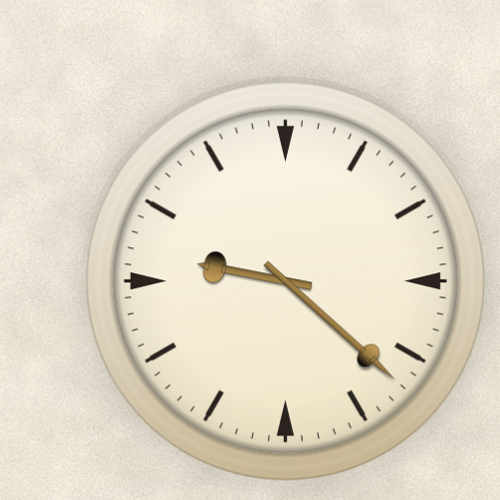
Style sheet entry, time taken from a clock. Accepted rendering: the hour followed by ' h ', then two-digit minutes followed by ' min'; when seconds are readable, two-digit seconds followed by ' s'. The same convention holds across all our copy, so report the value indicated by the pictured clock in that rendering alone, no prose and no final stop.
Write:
9 h 22 min
